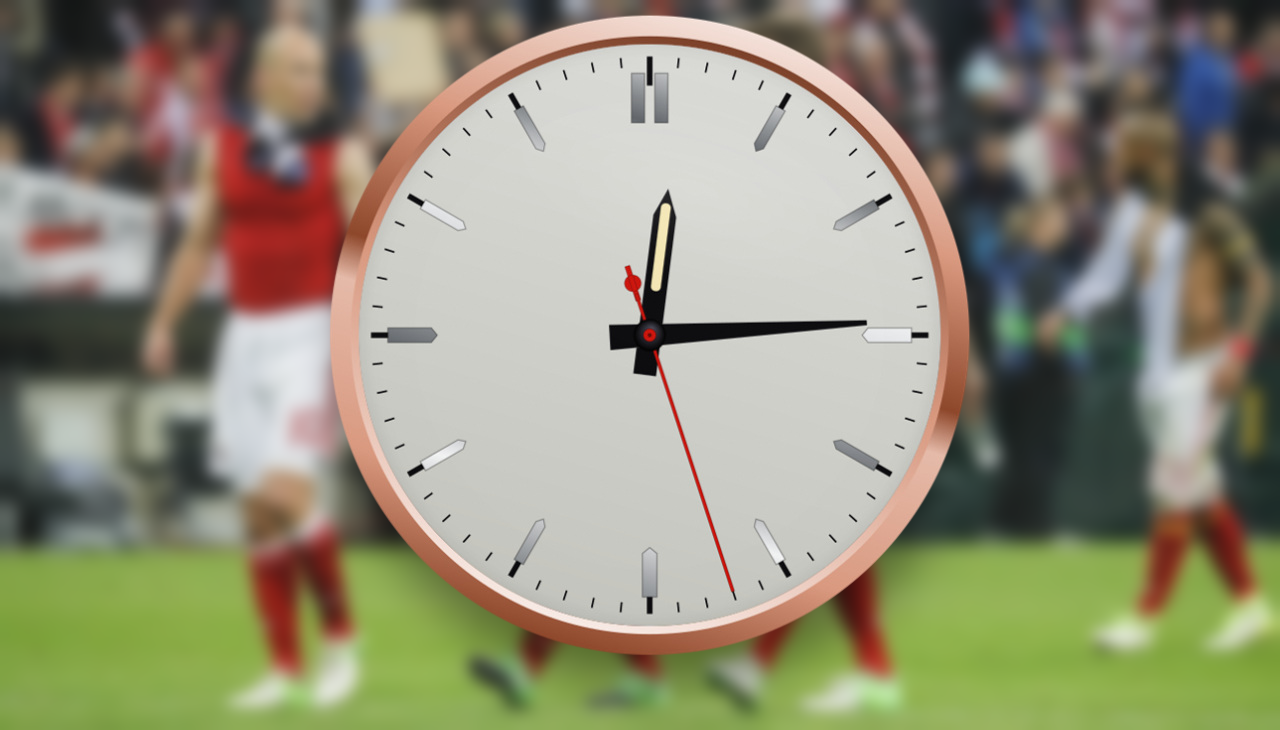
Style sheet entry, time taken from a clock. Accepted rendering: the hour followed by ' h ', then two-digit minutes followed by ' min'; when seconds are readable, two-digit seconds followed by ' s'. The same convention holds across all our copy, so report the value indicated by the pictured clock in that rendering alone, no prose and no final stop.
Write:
12 h 14 min 27 s
